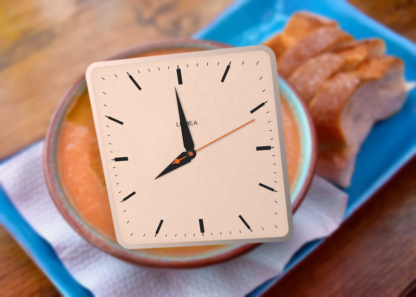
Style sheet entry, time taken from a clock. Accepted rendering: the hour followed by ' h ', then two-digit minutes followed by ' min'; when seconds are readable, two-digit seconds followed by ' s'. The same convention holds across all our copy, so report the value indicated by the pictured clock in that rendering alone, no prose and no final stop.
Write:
7 h 59 min 11 s
